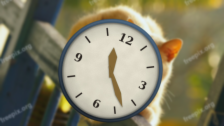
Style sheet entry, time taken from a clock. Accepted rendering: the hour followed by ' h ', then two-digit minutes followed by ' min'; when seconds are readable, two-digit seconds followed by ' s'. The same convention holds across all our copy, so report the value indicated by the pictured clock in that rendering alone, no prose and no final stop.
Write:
11 h 23 min
